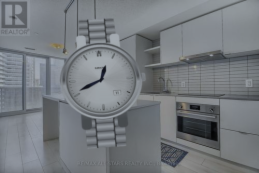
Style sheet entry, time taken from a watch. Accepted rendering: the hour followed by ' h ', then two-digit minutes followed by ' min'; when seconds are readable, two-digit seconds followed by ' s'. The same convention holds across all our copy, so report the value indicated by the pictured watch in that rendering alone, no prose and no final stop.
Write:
12 h 41 min
